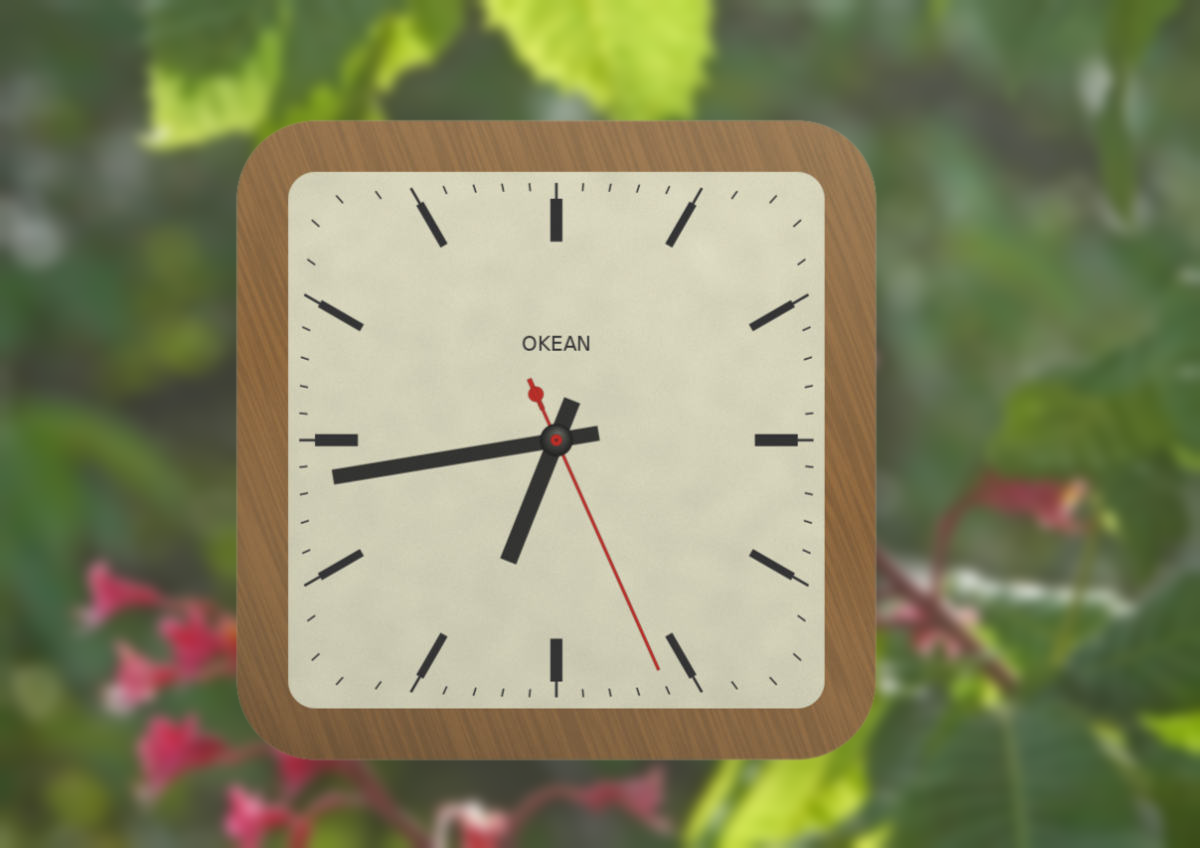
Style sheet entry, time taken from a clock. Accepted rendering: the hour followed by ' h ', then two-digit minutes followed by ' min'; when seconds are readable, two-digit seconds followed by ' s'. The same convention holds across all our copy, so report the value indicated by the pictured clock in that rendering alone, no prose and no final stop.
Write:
6 h 43 min 26 s
